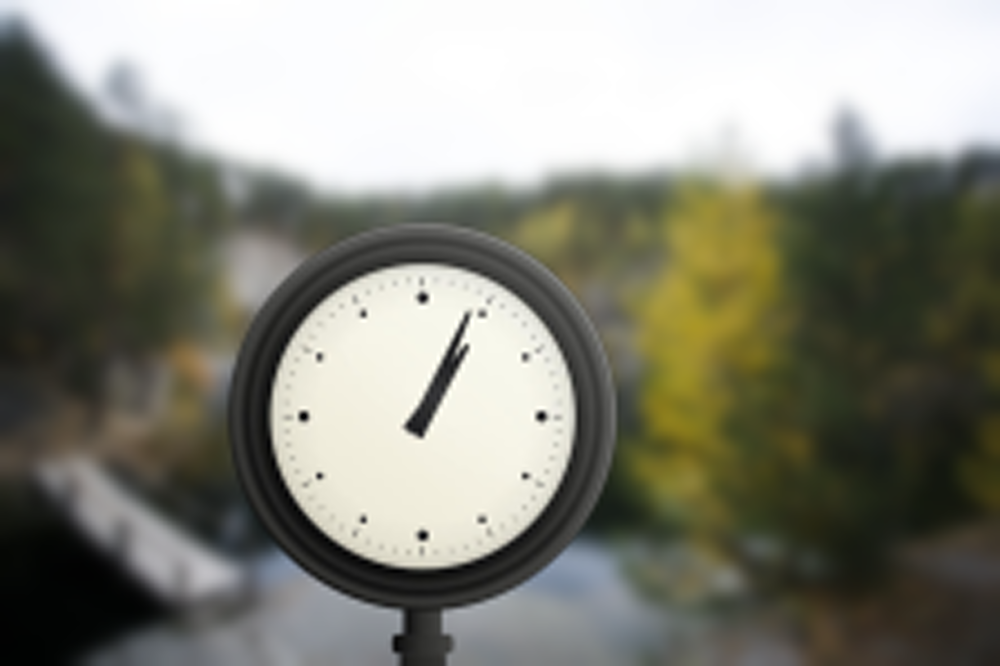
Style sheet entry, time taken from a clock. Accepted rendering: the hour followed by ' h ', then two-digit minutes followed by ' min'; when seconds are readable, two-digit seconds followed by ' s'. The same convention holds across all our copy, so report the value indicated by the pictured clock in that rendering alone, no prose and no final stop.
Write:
1 h 04 min
